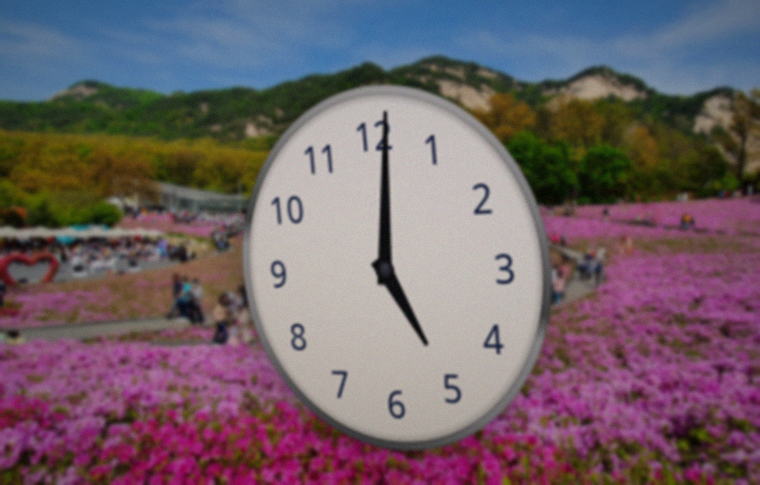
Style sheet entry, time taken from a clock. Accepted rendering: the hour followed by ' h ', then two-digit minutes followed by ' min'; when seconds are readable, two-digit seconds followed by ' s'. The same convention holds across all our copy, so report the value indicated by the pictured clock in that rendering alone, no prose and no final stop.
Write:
5 h 01 min
